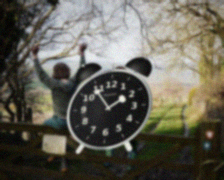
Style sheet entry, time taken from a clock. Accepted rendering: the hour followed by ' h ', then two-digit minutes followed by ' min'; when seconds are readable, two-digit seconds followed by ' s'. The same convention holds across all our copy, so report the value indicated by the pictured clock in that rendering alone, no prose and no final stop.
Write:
1 h 54 min
